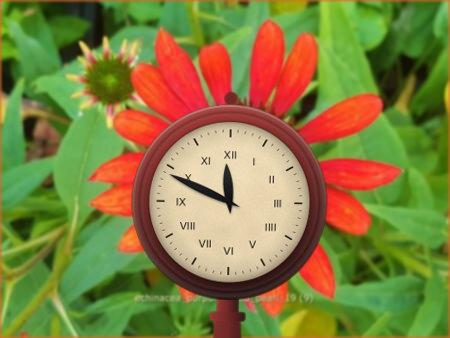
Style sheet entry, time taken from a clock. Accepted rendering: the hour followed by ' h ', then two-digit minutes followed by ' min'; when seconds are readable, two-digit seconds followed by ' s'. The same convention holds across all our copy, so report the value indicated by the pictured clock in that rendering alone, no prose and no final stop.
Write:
11 h 49 min
